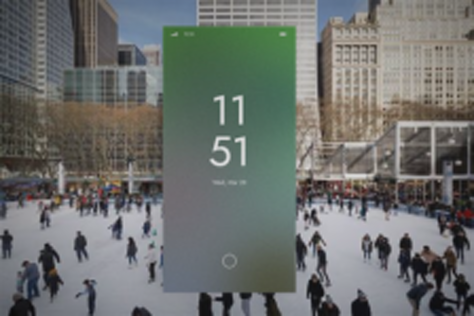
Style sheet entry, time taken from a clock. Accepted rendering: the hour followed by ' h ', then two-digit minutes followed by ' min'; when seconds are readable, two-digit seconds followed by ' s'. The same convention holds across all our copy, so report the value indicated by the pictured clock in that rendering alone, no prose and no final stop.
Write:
11 h 51 min
